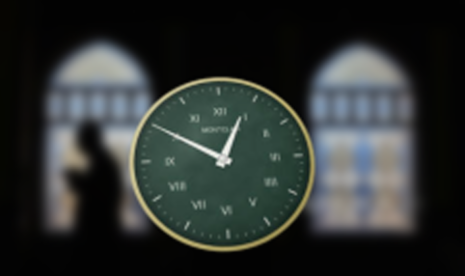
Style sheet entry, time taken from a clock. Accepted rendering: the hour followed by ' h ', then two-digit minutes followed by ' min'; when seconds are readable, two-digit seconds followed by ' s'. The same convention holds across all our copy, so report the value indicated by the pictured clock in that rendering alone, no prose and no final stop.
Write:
12 h 50 min
